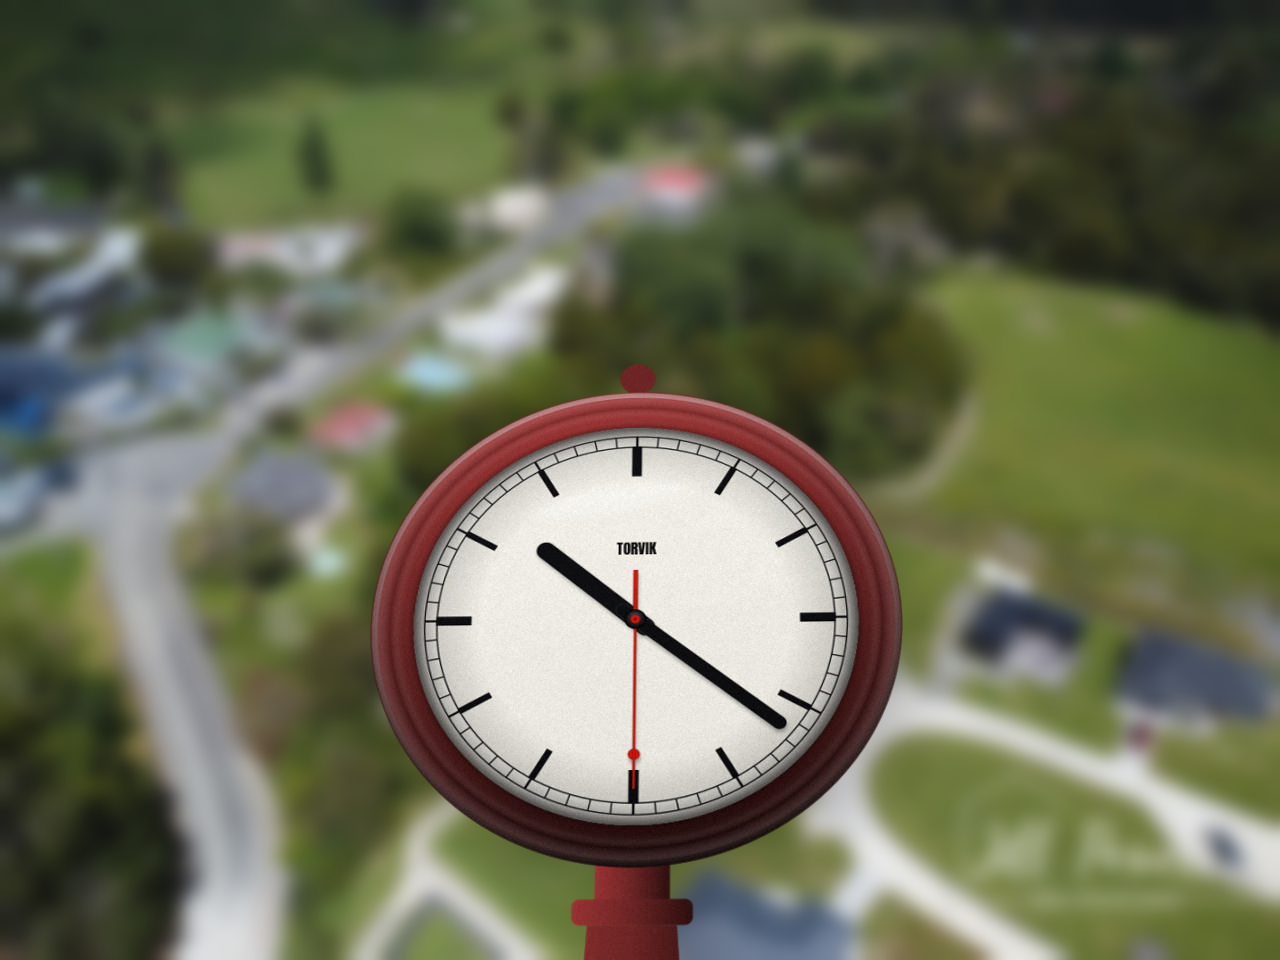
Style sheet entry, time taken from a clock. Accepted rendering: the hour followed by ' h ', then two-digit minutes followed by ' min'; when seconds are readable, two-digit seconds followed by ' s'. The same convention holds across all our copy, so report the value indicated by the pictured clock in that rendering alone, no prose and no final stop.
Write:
10 h 21 min 30 s
